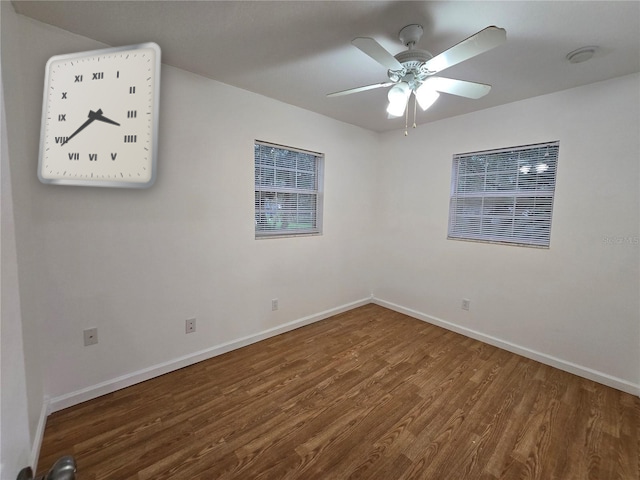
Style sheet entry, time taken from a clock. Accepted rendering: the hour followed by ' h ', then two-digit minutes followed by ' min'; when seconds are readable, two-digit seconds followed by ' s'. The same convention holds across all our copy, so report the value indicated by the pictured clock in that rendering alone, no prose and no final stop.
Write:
3 h 39 min
